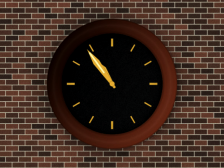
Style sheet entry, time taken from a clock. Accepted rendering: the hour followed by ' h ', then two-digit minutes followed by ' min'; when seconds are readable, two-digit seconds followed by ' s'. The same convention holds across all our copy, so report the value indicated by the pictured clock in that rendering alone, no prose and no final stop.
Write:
10 h 54 min
